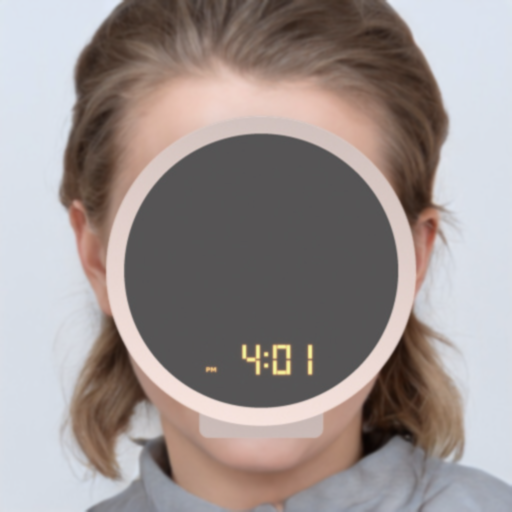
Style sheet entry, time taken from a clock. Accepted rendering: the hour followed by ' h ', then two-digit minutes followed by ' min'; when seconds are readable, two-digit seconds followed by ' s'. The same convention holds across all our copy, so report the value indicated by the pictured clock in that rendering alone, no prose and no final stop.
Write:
4 h 01 min
